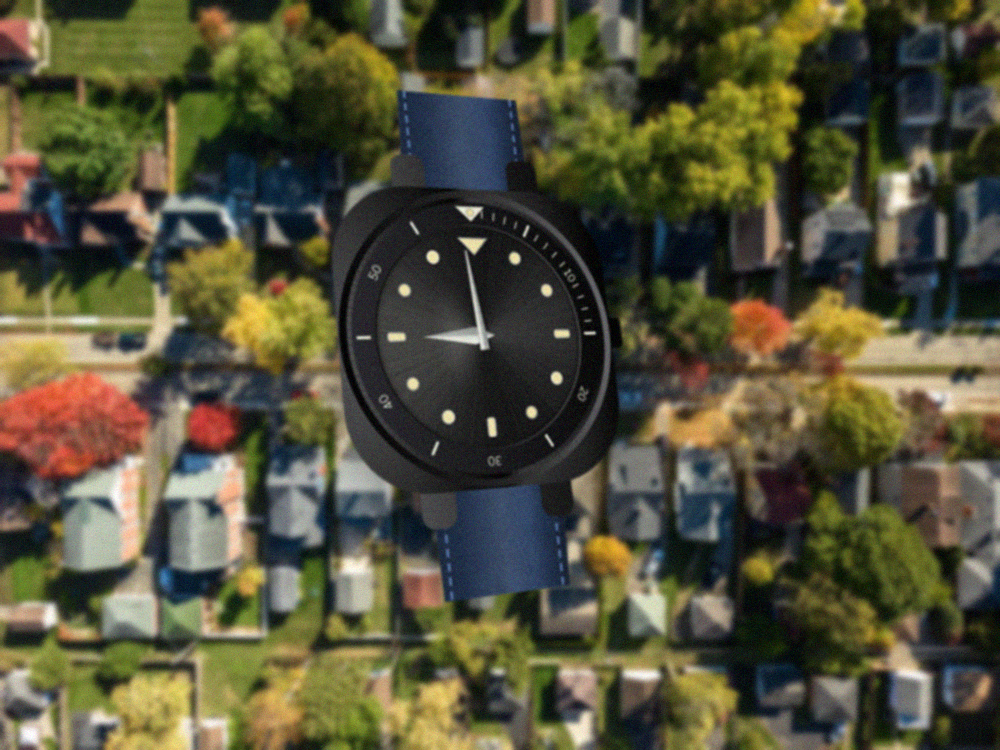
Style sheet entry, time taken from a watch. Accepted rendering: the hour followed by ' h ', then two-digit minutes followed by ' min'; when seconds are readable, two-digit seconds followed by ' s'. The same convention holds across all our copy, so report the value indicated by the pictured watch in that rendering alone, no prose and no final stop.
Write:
8 h 59 min
